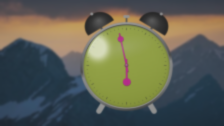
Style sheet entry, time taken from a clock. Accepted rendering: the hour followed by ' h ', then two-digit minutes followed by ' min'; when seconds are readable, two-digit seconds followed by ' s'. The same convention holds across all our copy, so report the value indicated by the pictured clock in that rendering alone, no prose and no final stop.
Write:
5 h 58 min
